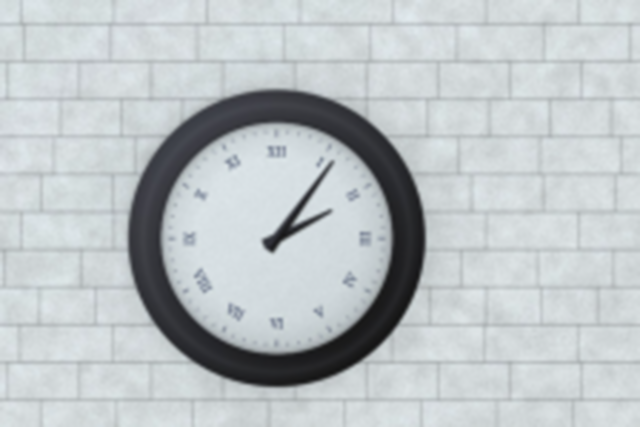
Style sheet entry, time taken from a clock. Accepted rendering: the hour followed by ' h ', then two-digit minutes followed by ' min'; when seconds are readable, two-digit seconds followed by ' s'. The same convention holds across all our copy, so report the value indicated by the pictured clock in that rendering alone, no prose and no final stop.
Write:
2 h 06 min
